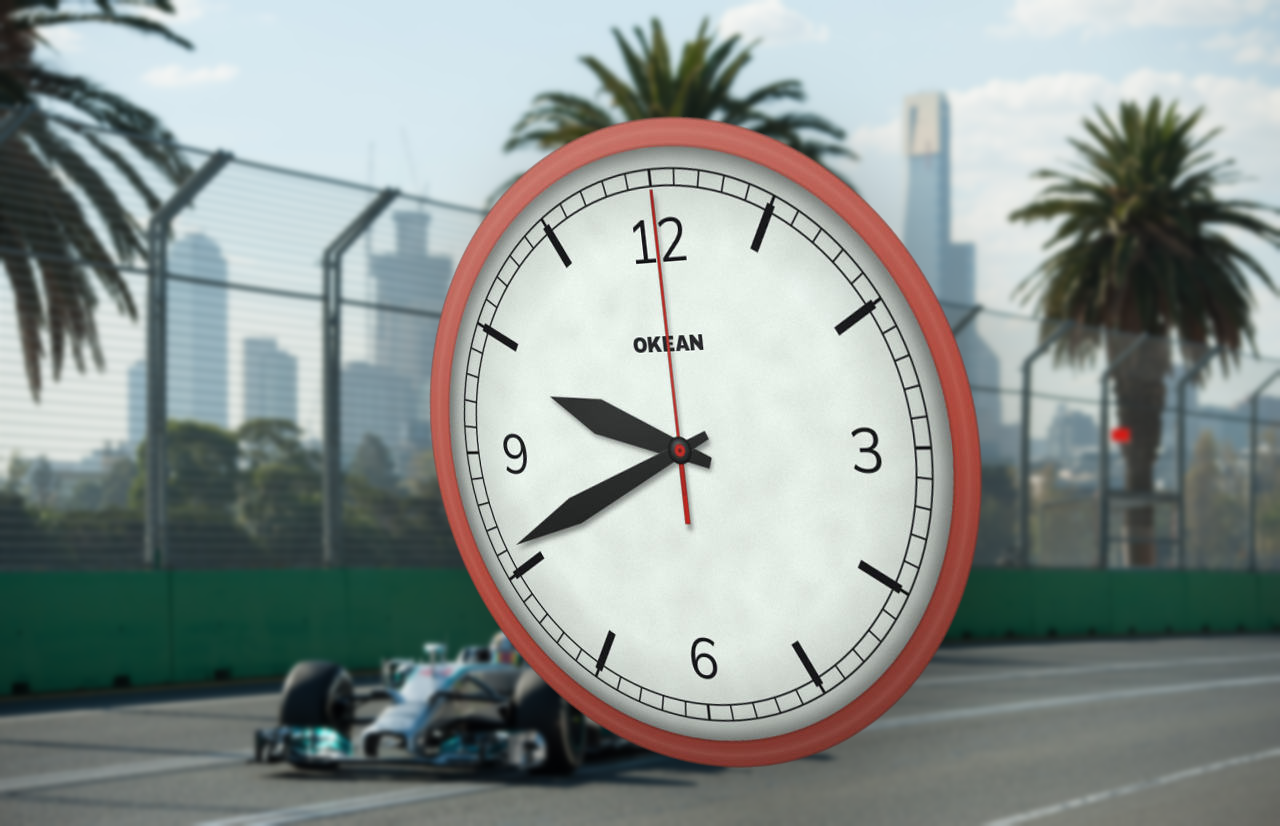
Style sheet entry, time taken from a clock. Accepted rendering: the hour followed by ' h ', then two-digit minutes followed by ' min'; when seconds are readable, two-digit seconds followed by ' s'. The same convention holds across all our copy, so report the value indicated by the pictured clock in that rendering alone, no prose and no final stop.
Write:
9 h 41 min 00 s
